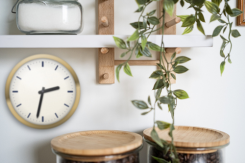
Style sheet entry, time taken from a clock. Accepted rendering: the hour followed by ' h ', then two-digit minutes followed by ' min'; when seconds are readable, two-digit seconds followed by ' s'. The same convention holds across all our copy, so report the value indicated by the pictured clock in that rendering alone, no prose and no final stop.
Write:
2 h 32 min
